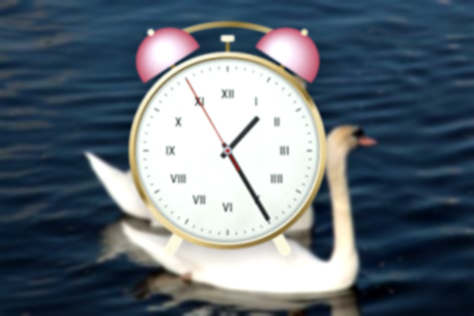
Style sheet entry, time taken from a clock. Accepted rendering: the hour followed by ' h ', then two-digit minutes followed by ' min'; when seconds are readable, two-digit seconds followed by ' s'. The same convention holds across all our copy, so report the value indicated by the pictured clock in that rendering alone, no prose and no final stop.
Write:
1 h 24 min 55 s
